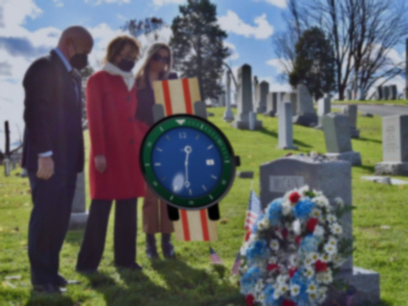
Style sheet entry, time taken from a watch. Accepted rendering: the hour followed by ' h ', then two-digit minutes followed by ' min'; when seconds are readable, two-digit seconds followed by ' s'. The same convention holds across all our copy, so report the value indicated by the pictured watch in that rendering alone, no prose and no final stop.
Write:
12 h 31 min
